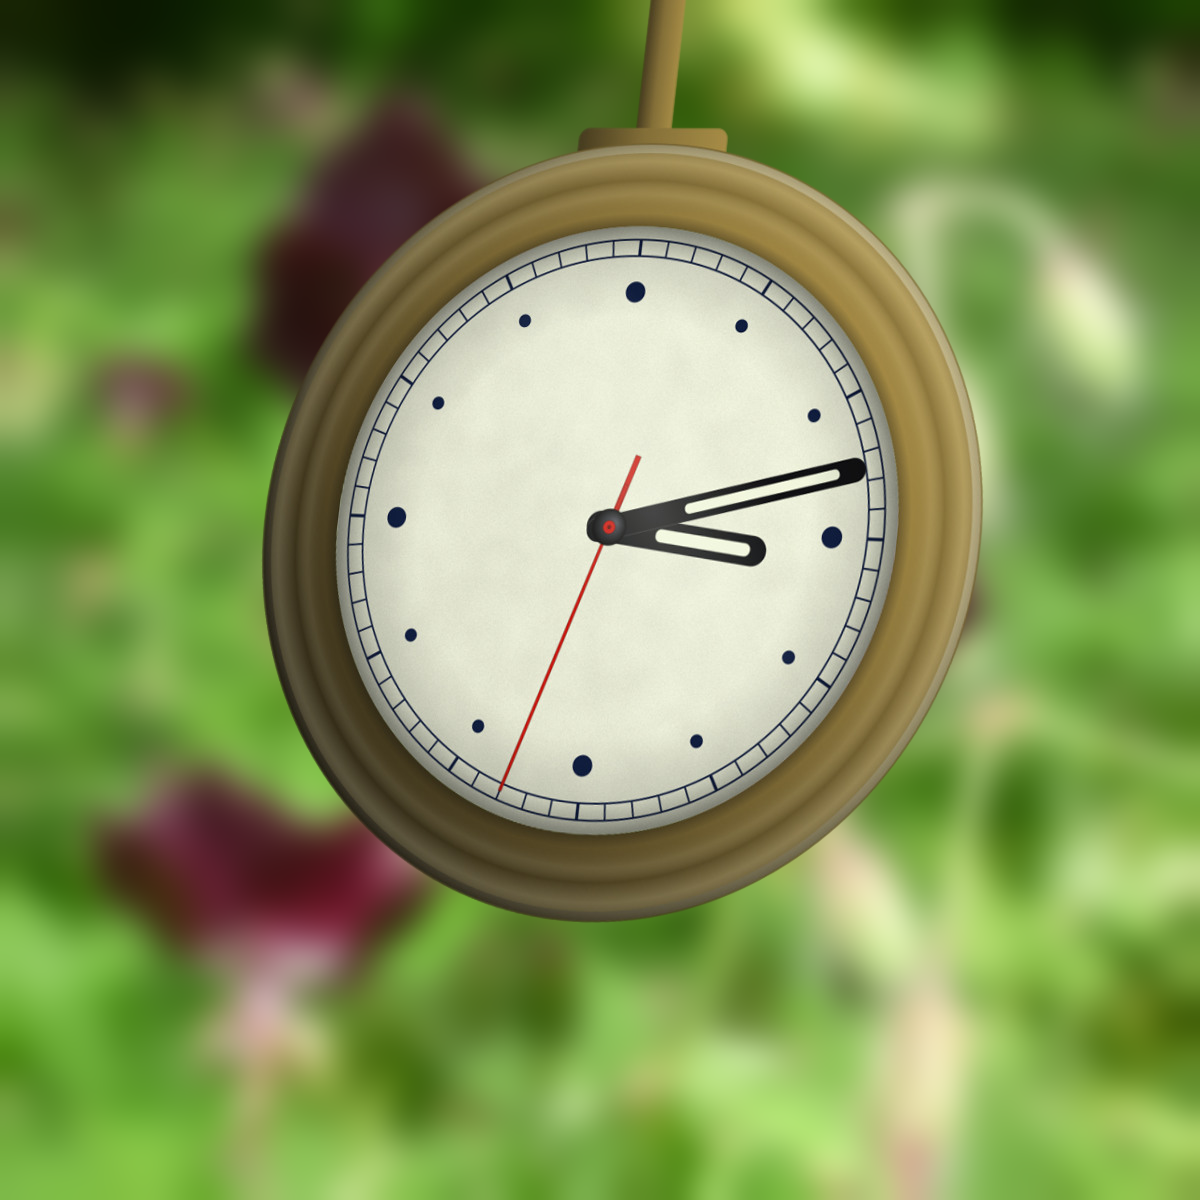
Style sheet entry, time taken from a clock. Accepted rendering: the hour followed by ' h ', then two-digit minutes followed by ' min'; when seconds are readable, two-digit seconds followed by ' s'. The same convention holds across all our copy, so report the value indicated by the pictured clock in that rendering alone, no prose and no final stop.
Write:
3 h 12 min 33 s
